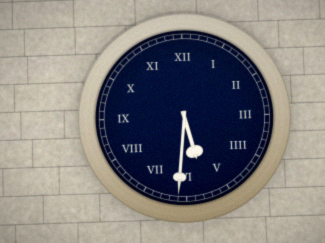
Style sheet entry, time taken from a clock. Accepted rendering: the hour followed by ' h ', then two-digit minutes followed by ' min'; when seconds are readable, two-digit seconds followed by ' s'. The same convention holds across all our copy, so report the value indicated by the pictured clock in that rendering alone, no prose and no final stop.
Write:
5 h 31 min
